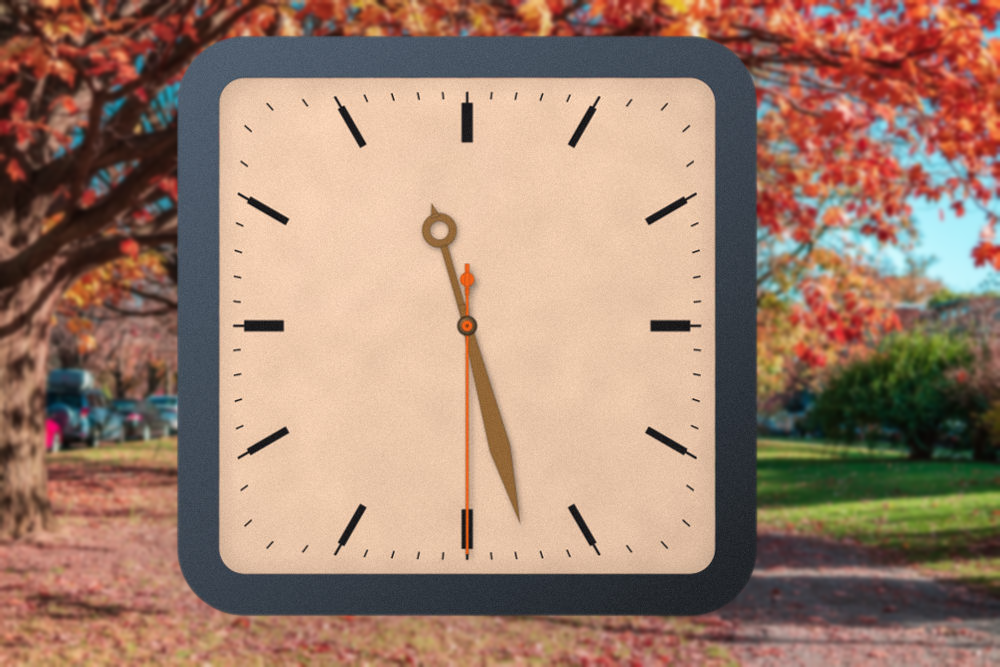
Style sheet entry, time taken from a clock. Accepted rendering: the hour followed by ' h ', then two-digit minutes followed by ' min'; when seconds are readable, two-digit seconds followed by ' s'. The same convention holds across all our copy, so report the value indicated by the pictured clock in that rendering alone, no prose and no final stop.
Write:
11 h 27 min 30 s
